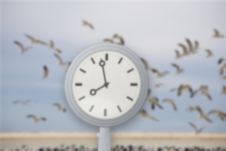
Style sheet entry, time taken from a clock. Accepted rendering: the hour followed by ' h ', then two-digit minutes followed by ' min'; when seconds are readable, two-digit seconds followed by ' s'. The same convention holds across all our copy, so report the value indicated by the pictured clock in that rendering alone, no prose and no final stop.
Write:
7 h 58 min
